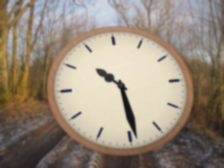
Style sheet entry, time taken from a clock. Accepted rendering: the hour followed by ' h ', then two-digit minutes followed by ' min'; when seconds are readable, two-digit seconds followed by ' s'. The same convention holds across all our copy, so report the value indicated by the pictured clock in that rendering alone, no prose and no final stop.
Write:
10 h 29 min
